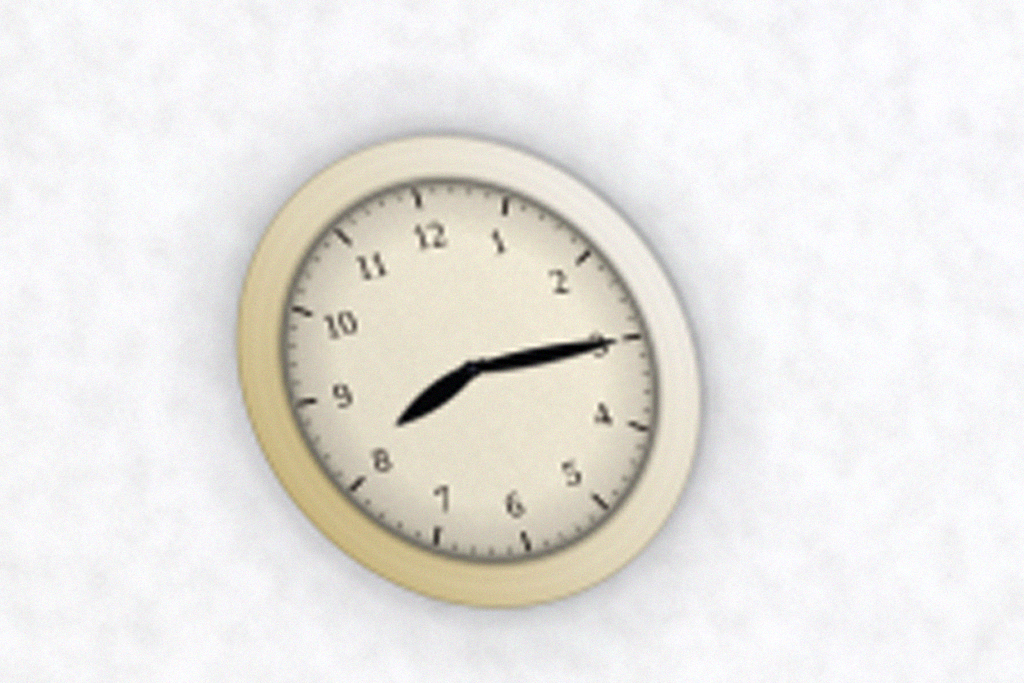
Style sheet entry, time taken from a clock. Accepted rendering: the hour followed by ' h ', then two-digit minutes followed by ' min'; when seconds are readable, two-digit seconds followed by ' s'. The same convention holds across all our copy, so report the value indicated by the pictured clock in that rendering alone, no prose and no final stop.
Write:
8 h 15 min
